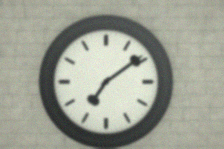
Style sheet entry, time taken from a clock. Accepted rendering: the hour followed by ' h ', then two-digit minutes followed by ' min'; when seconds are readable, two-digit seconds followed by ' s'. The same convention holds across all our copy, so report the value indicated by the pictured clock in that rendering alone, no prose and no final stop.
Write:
7 h 09 min
